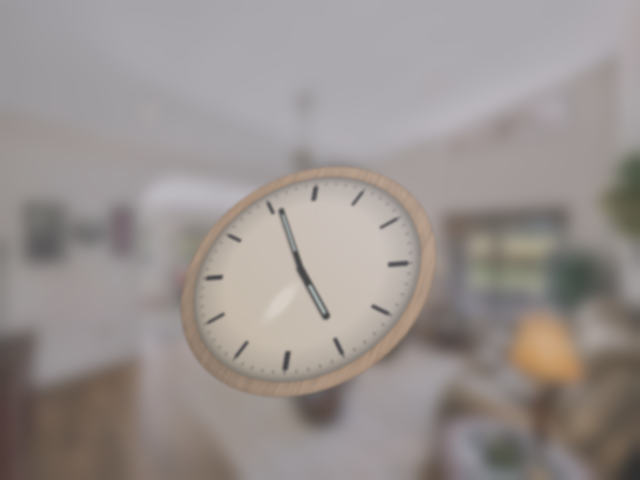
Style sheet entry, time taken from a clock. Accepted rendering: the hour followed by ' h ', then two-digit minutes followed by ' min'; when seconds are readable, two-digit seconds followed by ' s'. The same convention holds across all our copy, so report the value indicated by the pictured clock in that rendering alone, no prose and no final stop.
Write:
4 h 56 min
